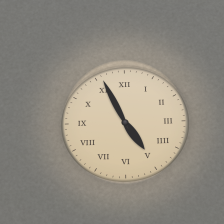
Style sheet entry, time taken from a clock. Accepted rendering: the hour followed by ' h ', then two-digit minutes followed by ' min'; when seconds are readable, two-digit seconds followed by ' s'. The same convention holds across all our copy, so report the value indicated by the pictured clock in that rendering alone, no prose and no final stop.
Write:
4 h 56 min
